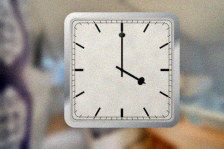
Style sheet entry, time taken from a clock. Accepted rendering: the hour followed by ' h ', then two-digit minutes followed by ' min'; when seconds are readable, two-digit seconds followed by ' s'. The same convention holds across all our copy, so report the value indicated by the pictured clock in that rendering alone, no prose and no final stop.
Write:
4 h 00 min
